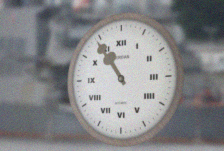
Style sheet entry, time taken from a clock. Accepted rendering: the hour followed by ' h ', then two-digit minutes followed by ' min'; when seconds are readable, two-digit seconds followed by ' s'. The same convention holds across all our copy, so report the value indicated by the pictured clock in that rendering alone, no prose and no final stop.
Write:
10 h 54 min
